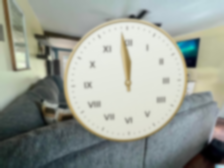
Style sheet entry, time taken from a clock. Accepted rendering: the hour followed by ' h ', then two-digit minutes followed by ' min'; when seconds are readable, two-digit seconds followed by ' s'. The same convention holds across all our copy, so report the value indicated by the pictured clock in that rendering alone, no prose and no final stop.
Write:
11 h 59 min
